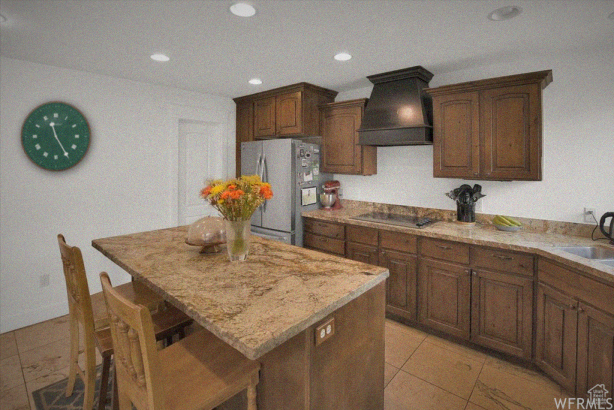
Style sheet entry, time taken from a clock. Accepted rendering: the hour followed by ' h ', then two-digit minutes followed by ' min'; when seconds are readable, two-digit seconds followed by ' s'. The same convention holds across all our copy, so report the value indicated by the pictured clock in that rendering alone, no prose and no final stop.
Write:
11 h 25 min
